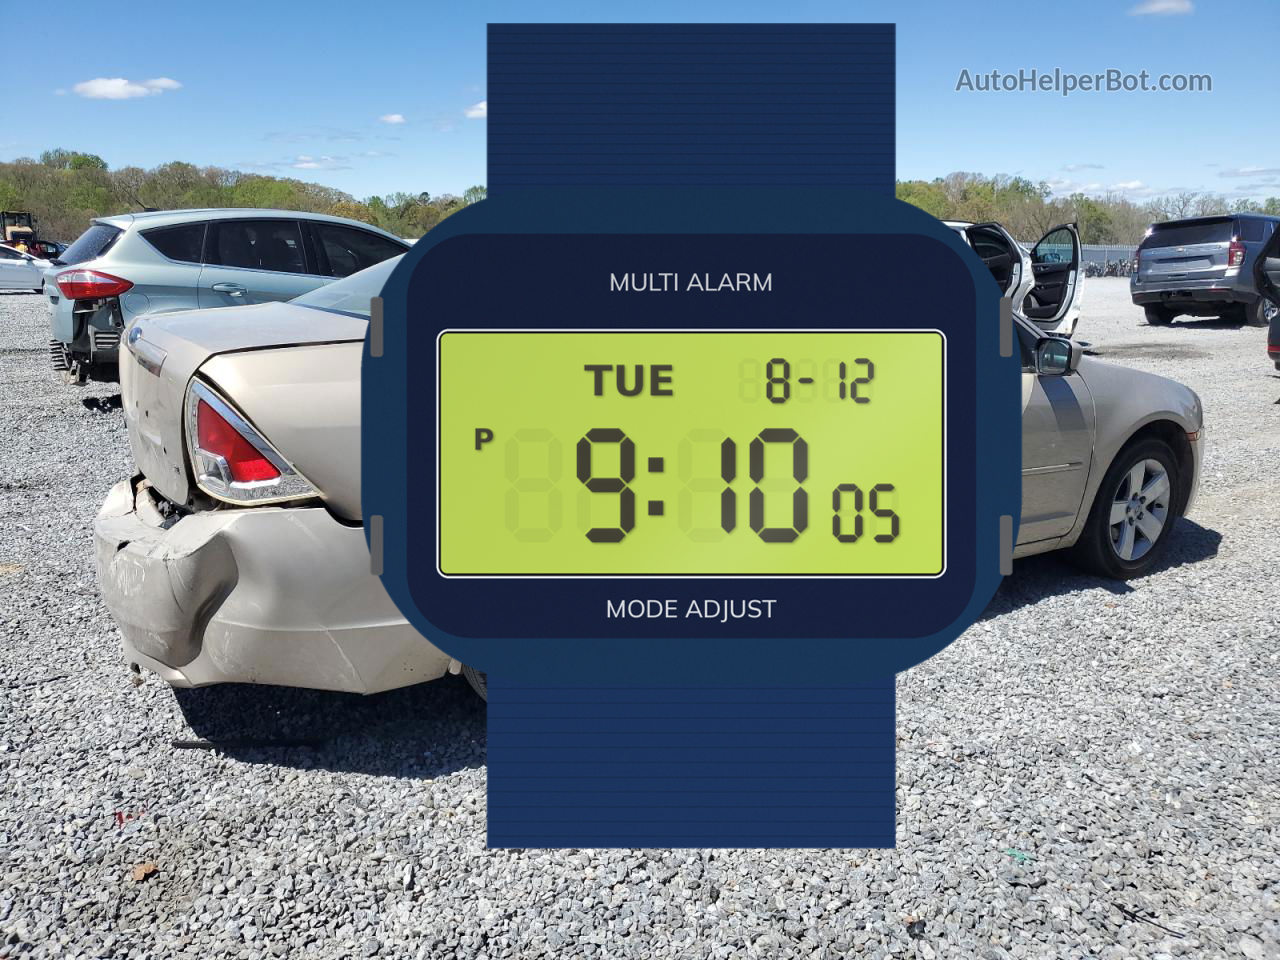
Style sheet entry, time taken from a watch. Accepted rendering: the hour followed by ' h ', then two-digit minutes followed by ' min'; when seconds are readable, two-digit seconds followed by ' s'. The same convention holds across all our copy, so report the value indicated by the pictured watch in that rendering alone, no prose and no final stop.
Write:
9 h 10 min 05 s
